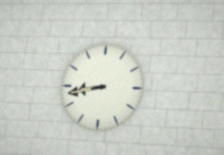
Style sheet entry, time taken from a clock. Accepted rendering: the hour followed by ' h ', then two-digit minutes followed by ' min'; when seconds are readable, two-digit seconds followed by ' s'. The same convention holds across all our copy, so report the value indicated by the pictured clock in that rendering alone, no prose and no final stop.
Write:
8 h 43 min
